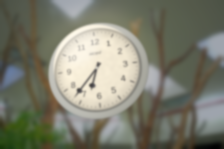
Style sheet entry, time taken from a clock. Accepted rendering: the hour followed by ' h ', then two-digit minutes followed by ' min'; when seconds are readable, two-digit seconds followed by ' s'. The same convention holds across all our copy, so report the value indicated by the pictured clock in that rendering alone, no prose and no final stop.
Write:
6 h 37 min
